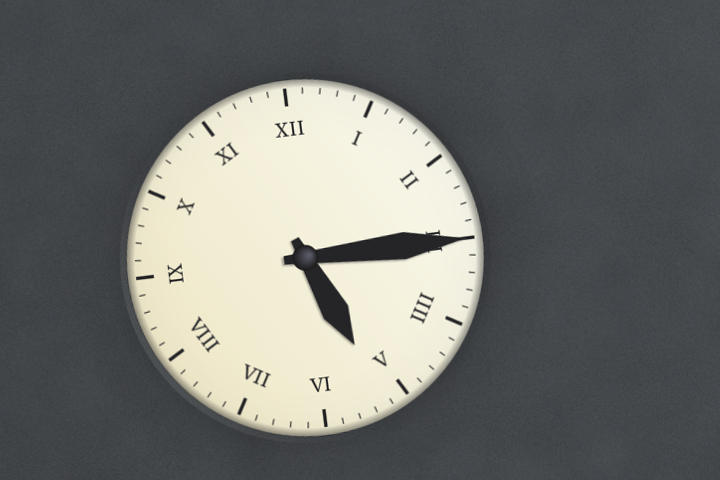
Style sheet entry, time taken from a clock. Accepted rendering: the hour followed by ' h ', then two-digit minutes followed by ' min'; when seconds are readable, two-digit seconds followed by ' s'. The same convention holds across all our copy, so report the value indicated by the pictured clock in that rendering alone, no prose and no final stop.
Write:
5 h 15 min
